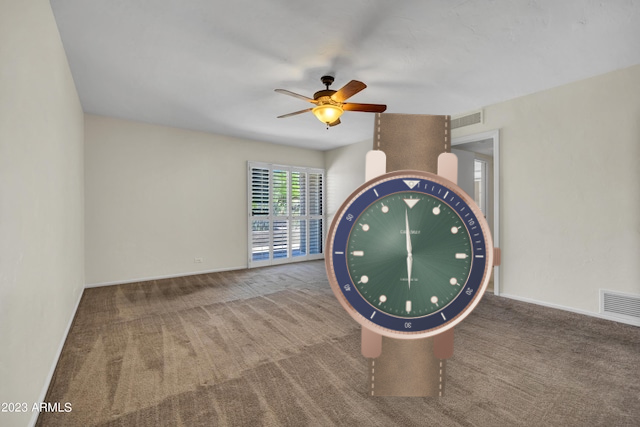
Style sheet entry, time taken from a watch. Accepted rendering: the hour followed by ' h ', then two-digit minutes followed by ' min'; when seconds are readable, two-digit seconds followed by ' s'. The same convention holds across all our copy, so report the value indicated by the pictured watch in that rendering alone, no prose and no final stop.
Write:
5 h 59 min
